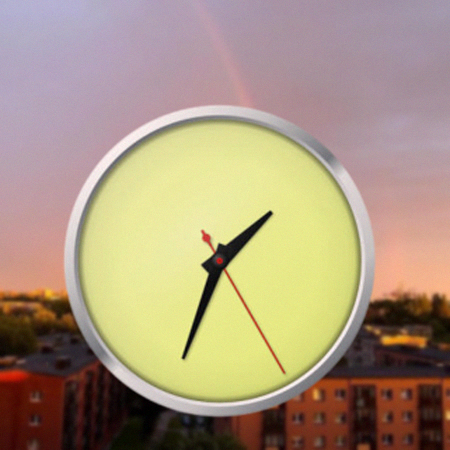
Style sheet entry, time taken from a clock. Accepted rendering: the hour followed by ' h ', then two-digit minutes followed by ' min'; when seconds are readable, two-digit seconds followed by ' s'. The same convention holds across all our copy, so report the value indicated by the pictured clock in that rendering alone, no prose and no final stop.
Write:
1 h 33 min 25 s
